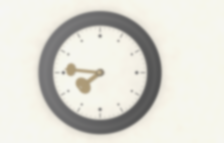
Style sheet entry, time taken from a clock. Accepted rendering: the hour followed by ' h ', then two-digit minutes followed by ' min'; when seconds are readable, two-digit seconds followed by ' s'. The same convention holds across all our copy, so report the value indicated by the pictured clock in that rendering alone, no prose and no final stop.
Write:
7 h 46 min
